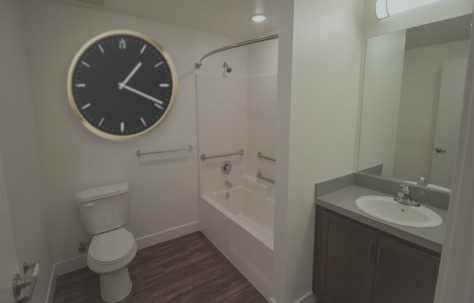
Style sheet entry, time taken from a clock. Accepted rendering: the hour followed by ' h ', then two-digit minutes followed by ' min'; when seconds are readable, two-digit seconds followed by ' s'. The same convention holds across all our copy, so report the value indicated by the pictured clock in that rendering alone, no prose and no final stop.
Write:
1 h 19 min
